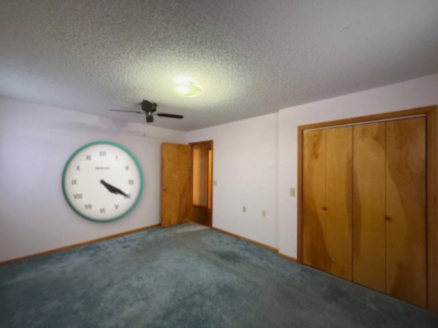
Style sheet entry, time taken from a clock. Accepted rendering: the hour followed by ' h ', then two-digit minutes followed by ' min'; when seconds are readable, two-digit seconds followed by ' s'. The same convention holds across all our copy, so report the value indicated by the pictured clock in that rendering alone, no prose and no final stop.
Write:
4 h 20 min
